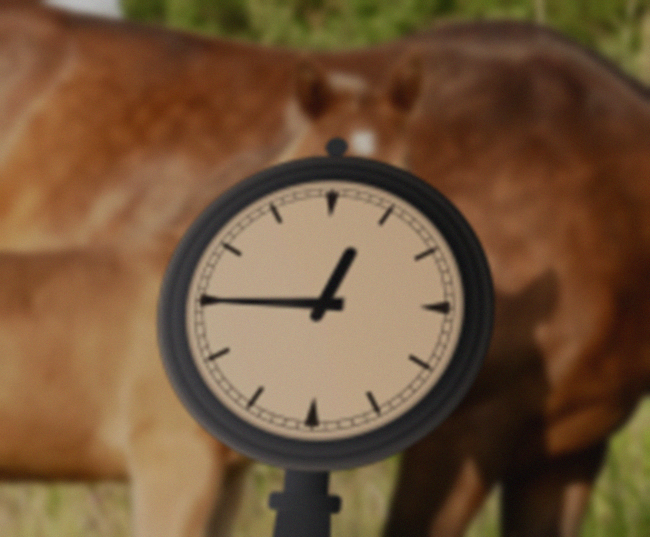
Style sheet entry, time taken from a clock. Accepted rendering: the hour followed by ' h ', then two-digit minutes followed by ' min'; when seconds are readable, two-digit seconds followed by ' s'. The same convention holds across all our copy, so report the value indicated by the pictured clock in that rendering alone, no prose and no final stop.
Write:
12 h 45 min
